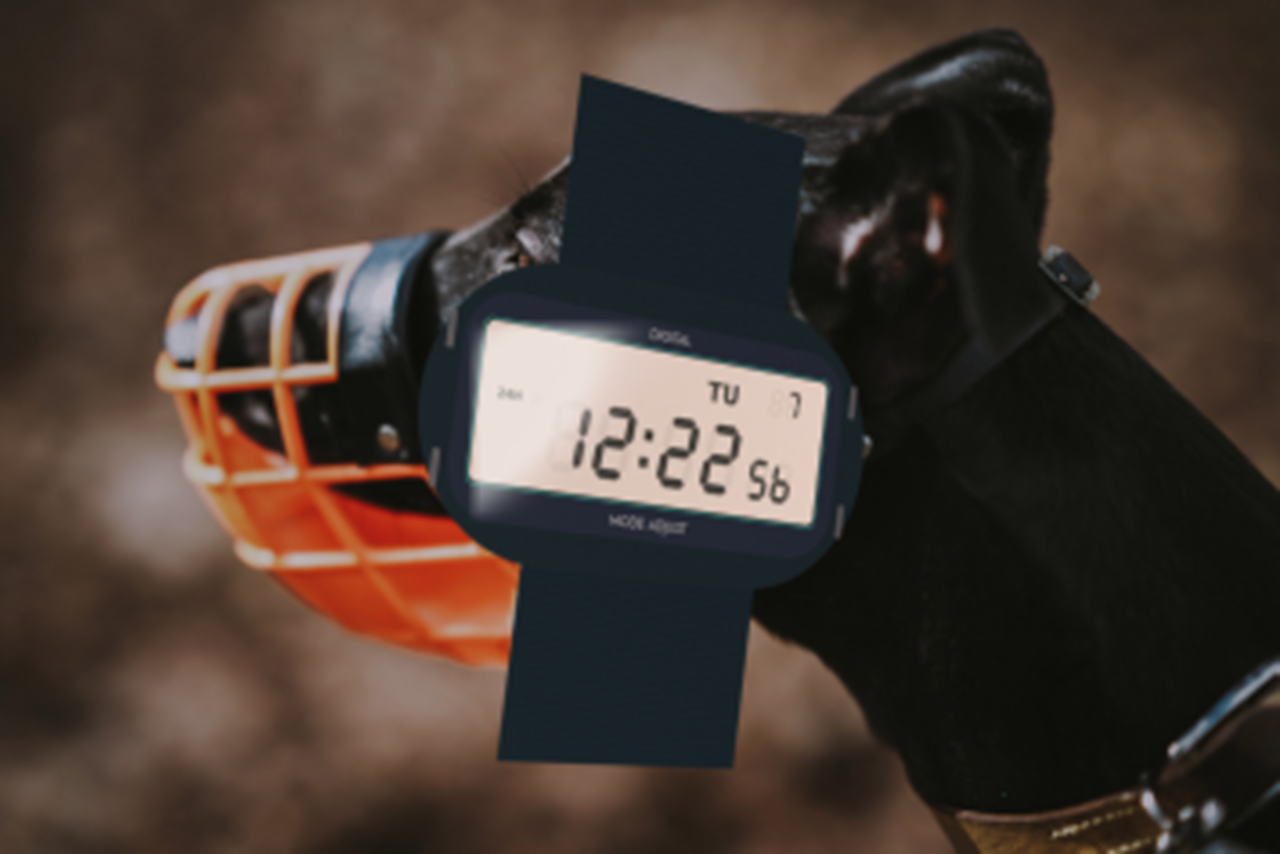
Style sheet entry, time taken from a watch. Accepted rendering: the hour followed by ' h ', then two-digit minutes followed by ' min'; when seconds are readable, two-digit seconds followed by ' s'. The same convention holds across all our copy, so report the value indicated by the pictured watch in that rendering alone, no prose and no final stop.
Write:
12 h 22 min 56 s
